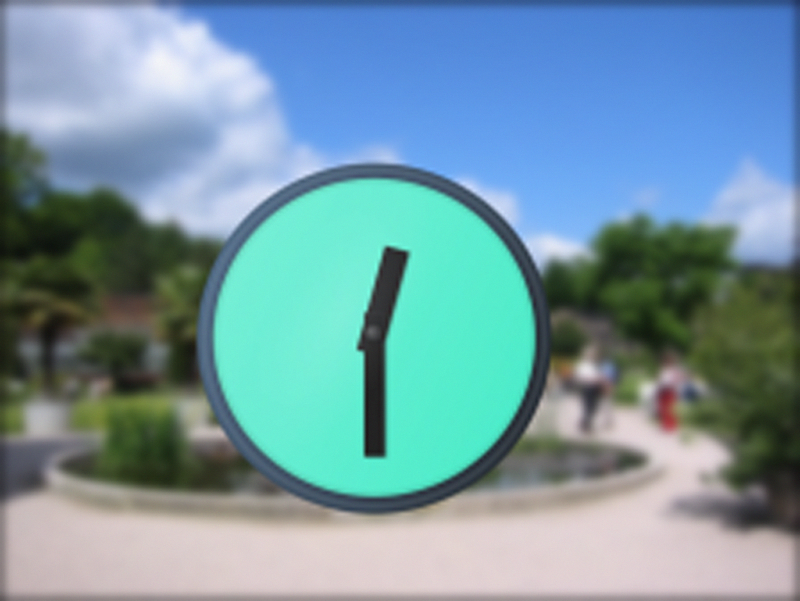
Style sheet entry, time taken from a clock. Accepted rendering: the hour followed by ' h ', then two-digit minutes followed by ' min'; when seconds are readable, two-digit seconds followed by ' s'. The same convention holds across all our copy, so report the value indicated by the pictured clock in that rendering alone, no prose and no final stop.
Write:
12 h 30 min
